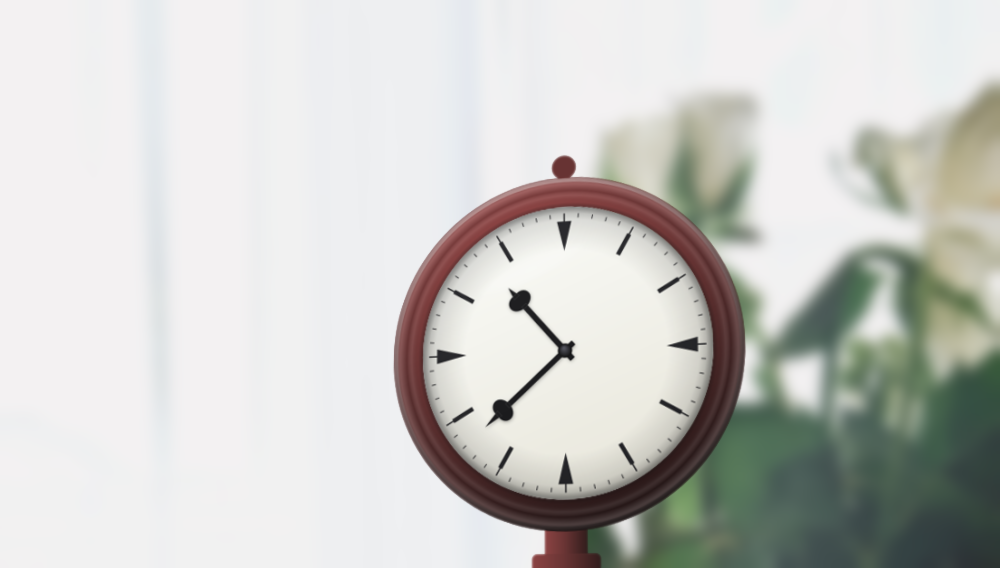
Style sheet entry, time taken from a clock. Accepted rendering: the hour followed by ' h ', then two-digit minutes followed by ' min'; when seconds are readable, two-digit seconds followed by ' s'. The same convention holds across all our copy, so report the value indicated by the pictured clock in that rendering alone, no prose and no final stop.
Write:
10 h 38 min
